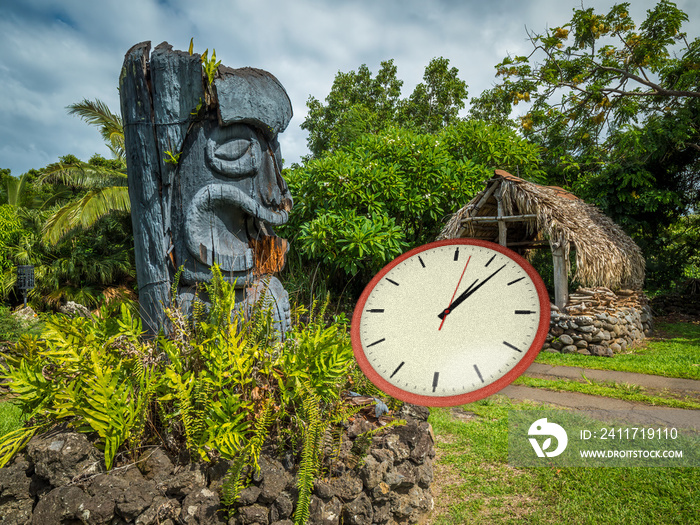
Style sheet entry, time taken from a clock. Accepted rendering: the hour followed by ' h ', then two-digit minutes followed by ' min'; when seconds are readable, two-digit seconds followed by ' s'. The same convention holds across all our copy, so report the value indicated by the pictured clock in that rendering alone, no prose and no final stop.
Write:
1 h 07 min 02 s
